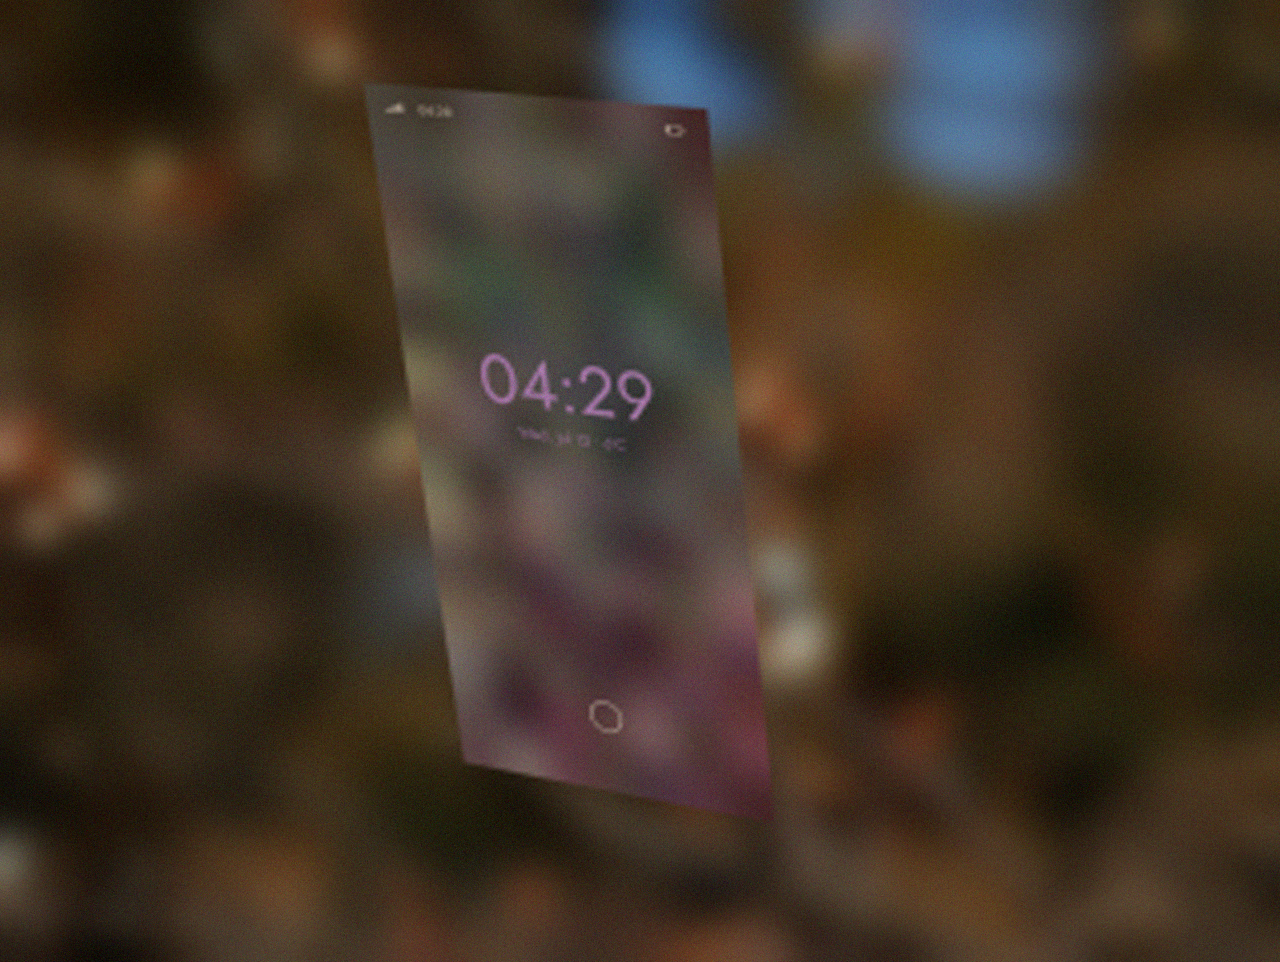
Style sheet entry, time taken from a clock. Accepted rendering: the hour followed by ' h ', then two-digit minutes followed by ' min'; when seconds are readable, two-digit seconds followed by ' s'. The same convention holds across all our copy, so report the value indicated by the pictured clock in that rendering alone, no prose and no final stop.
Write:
4 h 29 min
